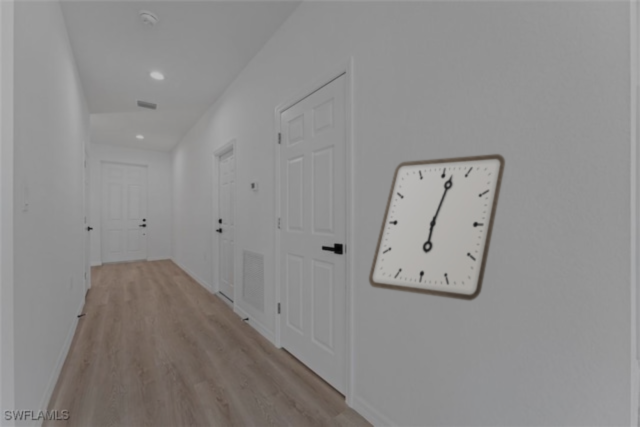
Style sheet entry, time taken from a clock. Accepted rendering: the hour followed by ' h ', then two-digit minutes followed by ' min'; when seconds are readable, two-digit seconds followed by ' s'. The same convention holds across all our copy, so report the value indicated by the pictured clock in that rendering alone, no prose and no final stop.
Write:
6 h 02 min
